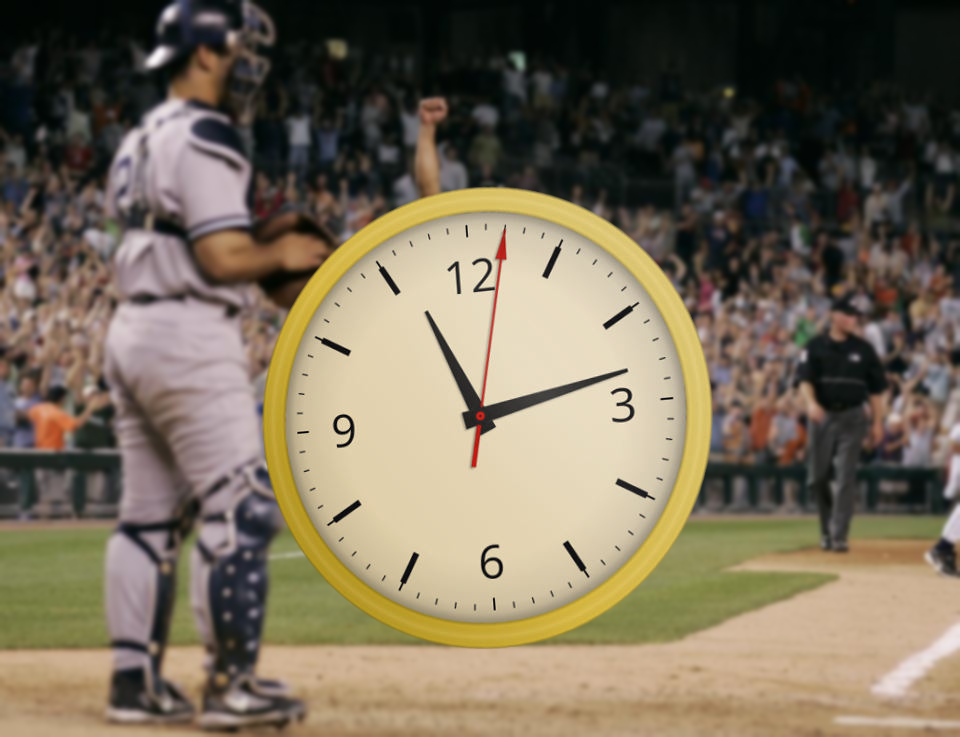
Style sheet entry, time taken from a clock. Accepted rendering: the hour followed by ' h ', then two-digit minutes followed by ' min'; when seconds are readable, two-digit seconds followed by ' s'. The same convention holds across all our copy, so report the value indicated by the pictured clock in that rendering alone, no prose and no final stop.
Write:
11 h 13 min 02 s
